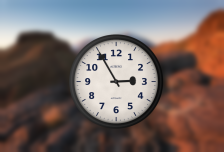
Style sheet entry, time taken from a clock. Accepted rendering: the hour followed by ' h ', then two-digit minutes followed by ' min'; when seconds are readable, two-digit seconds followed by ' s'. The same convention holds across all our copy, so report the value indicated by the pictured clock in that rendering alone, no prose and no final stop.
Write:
2 h 55 min
